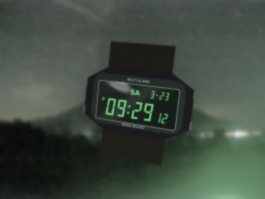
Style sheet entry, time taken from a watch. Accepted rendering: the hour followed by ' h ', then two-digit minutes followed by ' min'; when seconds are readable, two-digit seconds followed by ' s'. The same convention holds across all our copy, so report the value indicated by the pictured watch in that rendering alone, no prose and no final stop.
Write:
9 h 29 min
